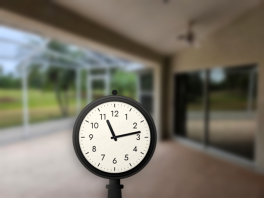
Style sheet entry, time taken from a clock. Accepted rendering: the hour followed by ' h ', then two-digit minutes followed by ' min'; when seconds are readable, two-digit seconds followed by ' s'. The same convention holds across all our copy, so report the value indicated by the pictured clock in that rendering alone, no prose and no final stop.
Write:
11 h 13 min
